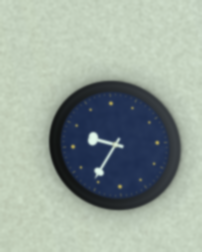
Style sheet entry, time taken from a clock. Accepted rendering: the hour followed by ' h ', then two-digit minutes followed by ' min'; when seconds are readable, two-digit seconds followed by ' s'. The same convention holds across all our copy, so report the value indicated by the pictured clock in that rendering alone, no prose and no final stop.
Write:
9 h 36 min
